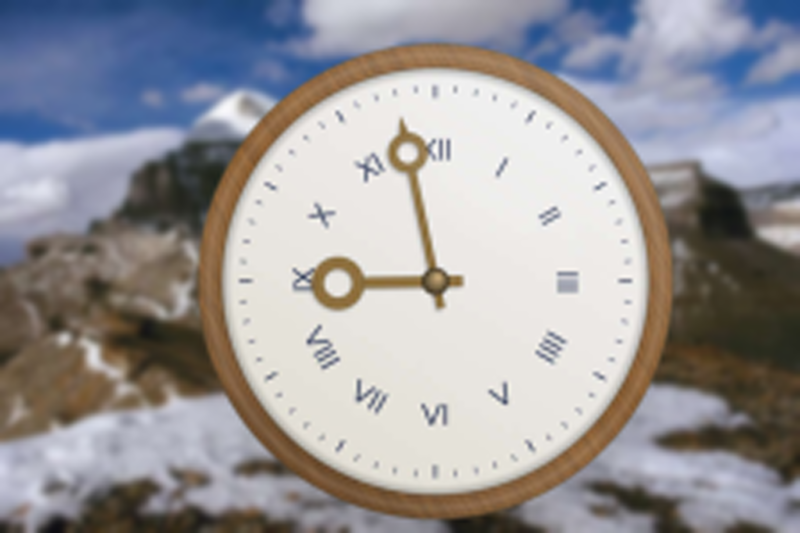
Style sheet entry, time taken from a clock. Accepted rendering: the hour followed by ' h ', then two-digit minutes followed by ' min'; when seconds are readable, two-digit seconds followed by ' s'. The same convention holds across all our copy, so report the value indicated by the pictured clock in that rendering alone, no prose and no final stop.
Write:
8 h 58 min
